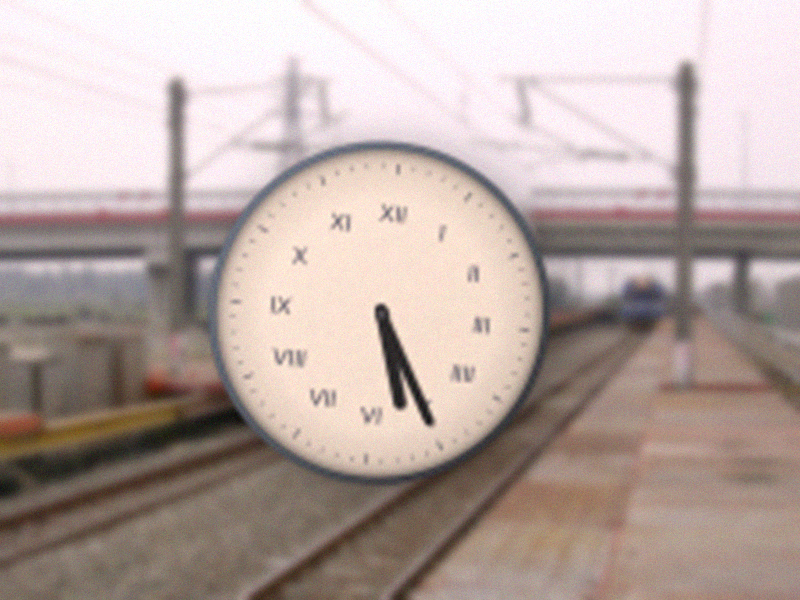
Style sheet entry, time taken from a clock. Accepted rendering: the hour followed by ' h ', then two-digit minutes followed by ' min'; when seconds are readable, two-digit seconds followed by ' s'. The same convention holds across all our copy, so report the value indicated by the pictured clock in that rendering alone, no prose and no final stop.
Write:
5 h 25 min
